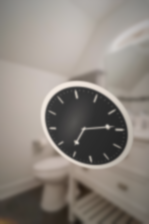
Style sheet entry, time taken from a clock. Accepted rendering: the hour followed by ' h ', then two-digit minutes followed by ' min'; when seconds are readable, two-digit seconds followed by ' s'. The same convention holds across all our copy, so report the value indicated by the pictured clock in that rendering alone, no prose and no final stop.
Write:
7 h 14 min
